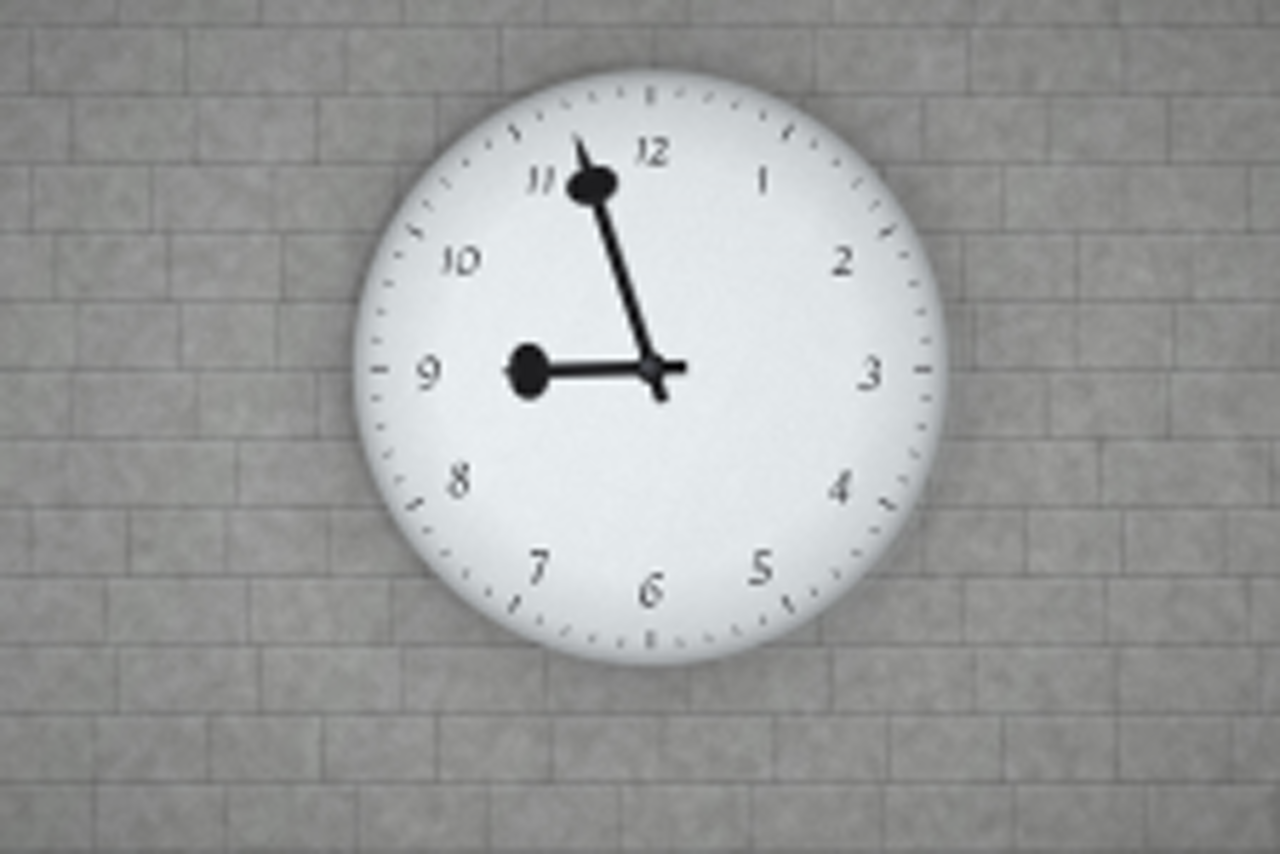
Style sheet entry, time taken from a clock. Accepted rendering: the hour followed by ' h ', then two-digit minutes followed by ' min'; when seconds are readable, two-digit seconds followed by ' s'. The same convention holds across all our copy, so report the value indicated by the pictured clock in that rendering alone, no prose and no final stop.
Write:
8 h 57 min
